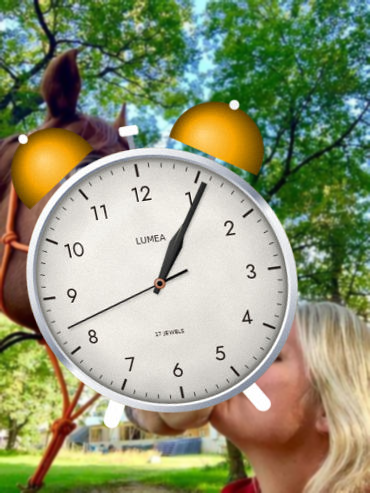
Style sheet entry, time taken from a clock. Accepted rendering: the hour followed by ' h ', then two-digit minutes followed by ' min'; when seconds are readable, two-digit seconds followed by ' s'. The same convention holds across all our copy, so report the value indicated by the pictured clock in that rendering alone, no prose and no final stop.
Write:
1 h 05 min 42 s
